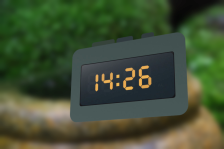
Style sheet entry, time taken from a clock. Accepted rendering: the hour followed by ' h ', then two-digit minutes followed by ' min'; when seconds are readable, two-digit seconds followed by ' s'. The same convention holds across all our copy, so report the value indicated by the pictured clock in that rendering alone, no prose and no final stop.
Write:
14 h 26 min
